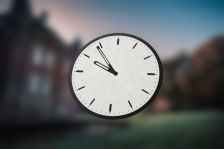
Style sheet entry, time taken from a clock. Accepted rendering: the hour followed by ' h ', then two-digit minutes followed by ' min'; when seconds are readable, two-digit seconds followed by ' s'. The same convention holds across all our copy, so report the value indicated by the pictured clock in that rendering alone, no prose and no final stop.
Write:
9 h 54 min
